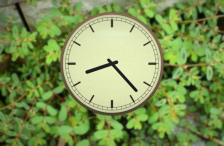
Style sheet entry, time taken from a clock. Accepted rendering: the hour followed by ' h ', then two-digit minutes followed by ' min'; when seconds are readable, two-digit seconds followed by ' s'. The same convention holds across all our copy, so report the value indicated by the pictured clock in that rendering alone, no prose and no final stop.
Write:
8 h 23 min
